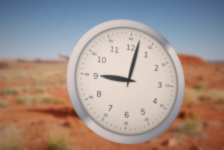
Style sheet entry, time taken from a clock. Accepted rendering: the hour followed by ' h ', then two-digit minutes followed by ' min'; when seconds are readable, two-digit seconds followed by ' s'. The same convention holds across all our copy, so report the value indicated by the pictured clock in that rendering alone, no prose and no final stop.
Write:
9 h 02 min
